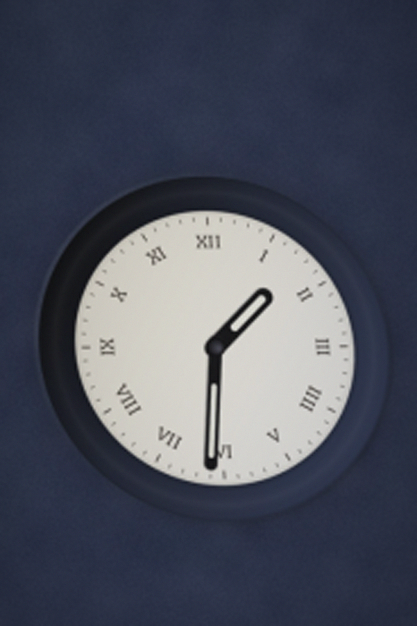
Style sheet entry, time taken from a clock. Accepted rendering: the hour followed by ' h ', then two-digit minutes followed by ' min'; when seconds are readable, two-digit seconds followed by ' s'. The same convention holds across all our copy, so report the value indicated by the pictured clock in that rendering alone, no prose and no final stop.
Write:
1 h 31 min
